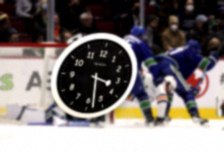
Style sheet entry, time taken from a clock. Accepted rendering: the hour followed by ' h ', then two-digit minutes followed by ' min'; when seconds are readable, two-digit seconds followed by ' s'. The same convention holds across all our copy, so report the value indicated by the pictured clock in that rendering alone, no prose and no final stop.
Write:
3 h 28 min
